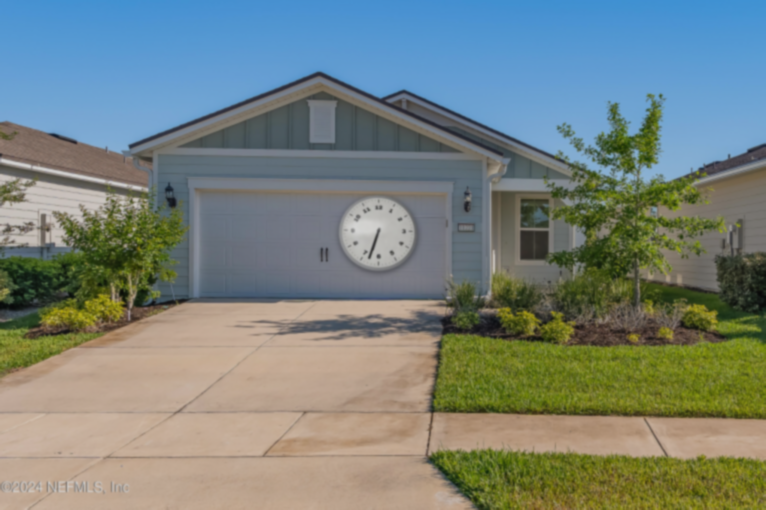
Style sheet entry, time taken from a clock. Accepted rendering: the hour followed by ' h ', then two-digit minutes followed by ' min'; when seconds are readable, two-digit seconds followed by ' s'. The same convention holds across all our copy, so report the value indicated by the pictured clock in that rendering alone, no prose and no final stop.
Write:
6 h 33 min
